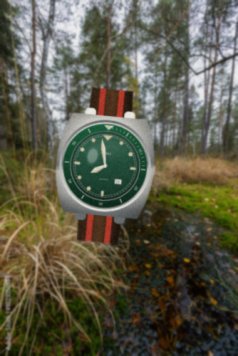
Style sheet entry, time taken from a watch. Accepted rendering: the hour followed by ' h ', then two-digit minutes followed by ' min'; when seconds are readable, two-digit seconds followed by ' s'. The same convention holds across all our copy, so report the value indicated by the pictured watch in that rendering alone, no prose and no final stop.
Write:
7 h 58 min
